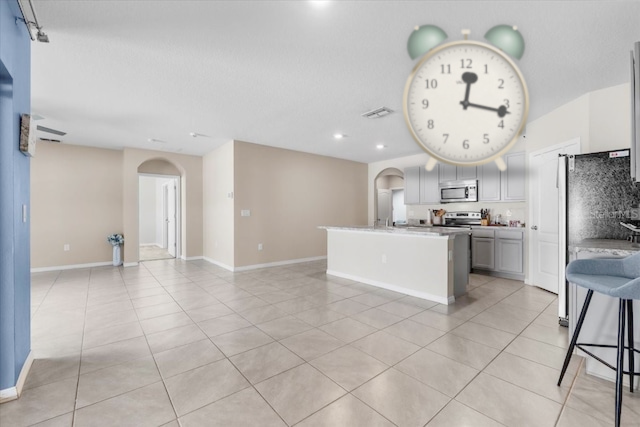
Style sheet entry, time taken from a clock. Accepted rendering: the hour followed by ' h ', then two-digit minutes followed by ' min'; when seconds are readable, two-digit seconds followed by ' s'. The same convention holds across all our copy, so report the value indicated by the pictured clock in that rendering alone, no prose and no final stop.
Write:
12 h 17 min
